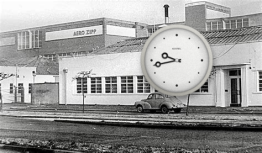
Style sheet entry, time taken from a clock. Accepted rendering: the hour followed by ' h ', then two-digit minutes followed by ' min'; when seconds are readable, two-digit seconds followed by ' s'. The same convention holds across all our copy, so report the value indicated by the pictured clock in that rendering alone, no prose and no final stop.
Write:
9 h 43 min
